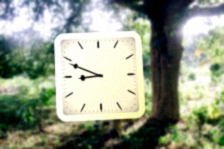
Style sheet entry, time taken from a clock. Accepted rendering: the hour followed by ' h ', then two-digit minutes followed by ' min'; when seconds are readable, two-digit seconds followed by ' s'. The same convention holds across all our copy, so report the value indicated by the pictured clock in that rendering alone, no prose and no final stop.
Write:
8 h 49 min
